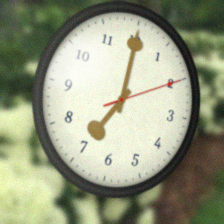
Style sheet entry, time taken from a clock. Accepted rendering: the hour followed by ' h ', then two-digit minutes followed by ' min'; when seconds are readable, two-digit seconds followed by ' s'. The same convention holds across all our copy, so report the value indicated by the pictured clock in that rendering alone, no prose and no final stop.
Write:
7 h 00 min 10 s
